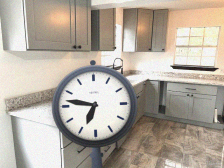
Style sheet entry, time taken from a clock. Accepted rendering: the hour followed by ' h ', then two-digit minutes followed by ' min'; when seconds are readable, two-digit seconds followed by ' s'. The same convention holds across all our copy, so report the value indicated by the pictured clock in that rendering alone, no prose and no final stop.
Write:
6 h 47 min
